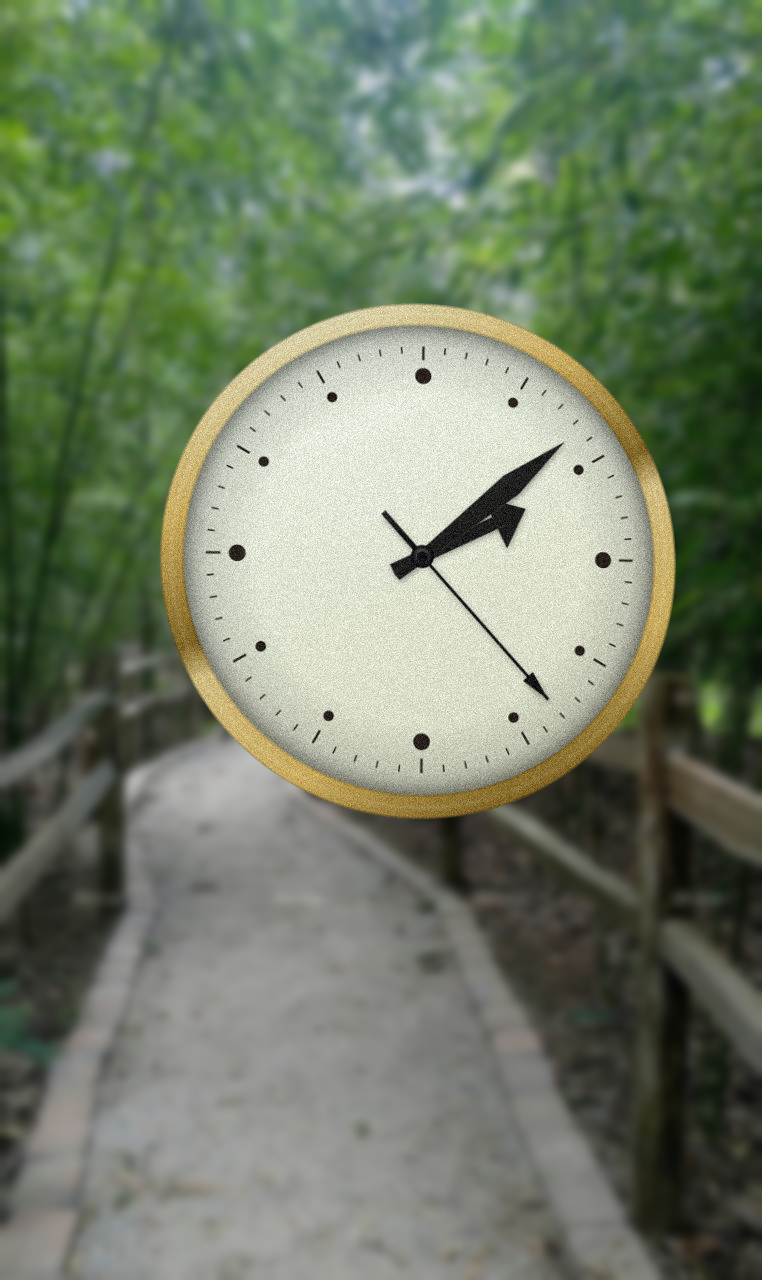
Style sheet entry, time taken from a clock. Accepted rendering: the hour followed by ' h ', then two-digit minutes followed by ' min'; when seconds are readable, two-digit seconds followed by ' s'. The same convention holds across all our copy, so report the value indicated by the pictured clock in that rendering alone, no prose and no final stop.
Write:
2 h 08 min 23 s
